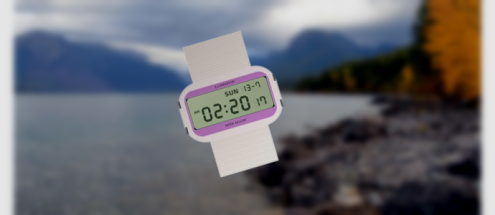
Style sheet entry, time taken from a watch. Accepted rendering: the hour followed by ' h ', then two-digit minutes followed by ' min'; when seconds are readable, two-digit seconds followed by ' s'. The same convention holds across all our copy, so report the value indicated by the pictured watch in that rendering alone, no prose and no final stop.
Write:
2 h 20 min 17 s
